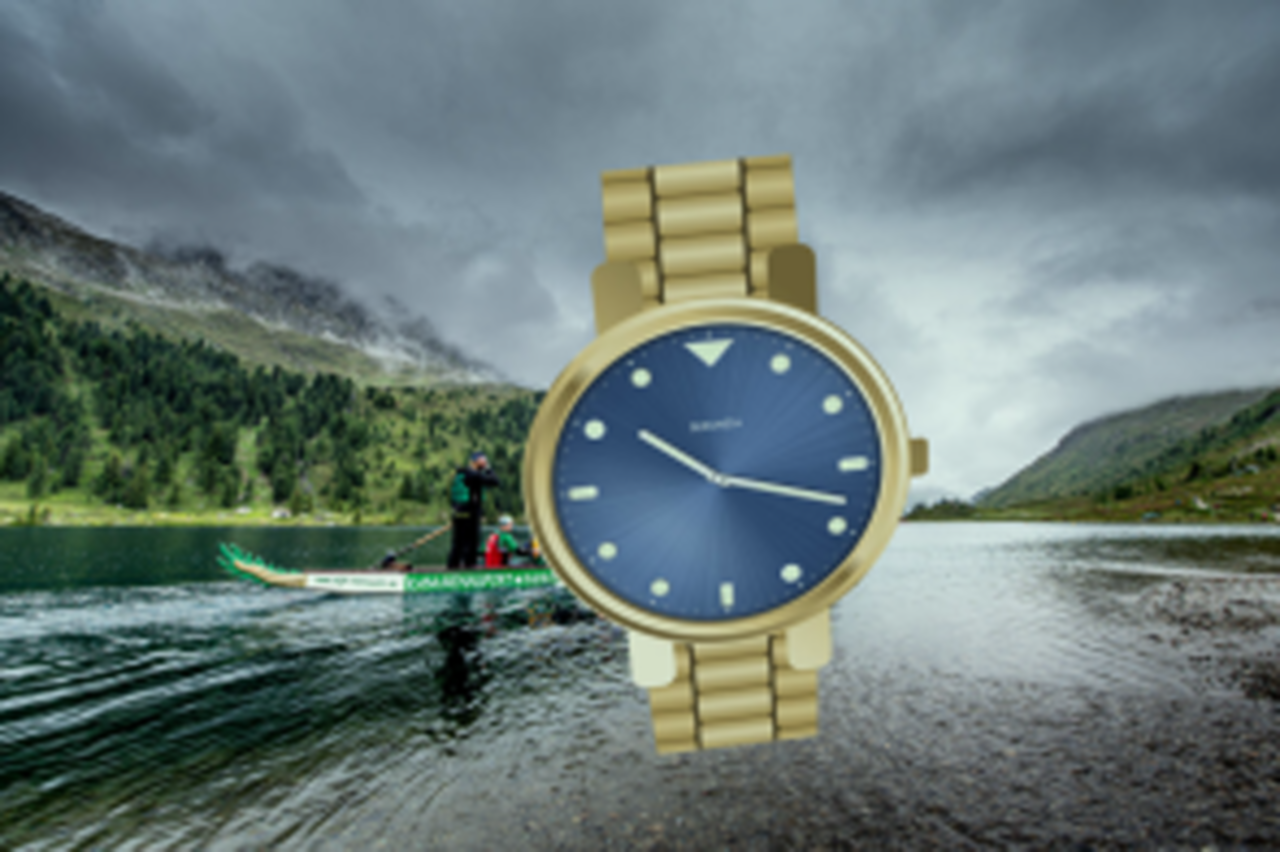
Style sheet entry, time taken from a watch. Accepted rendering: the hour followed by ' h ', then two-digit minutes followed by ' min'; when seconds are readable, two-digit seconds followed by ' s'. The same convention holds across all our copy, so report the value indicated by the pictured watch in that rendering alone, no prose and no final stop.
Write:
10 h 18 min
